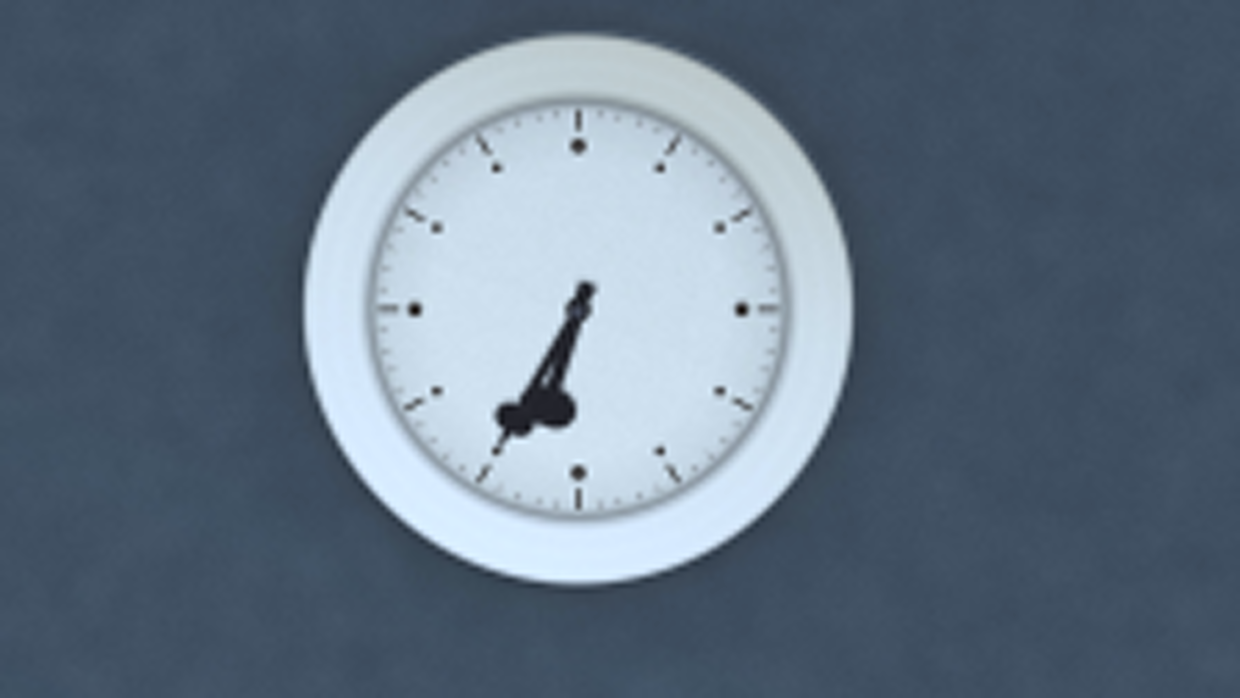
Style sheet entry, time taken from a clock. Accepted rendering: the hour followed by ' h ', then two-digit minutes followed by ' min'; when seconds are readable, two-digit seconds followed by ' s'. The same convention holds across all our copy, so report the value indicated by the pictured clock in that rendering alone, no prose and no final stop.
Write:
6 h 35 min
